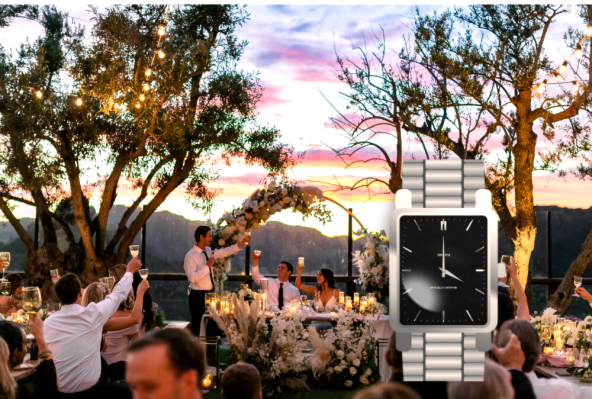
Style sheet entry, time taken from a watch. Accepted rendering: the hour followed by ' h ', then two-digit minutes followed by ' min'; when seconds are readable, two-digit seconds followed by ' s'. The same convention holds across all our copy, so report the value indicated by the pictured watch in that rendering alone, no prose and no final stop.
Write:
4 h 00 min
